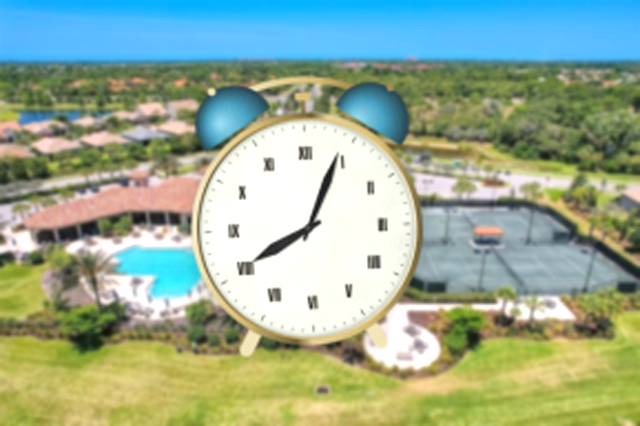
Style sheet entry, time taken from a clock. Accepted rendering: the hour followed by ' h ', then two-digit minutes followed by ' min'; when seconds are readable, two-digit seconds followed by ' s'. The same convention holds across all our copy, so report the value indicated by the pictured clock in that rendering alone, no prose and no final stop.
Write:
8 h 04 min
